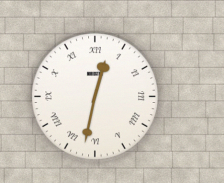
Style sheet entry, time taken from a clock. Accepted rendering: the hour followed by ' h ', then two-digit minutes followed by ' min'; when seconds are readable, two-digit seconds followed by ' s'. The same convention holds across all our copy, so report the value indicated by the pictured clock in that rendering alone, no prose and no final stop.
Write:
12 h 32 min
